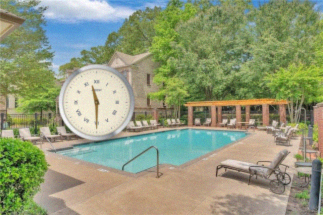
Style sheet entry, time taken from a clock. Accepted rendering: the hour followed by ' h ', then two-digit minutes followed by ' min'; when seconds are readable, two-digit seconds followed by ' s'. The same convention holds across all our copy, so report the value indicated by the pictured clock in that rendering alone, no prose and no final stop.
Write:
11 h 30 min
